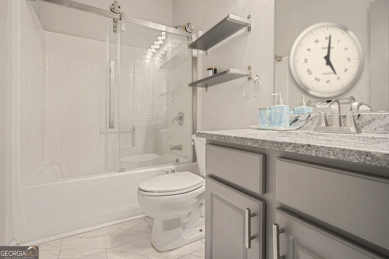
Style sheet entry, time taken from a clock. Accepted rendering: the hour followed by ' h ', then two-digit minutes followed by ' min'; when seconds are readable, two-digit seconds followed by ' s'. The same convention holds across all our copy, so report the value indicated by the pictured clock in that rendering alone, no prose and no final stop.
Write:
5 h 01 min
